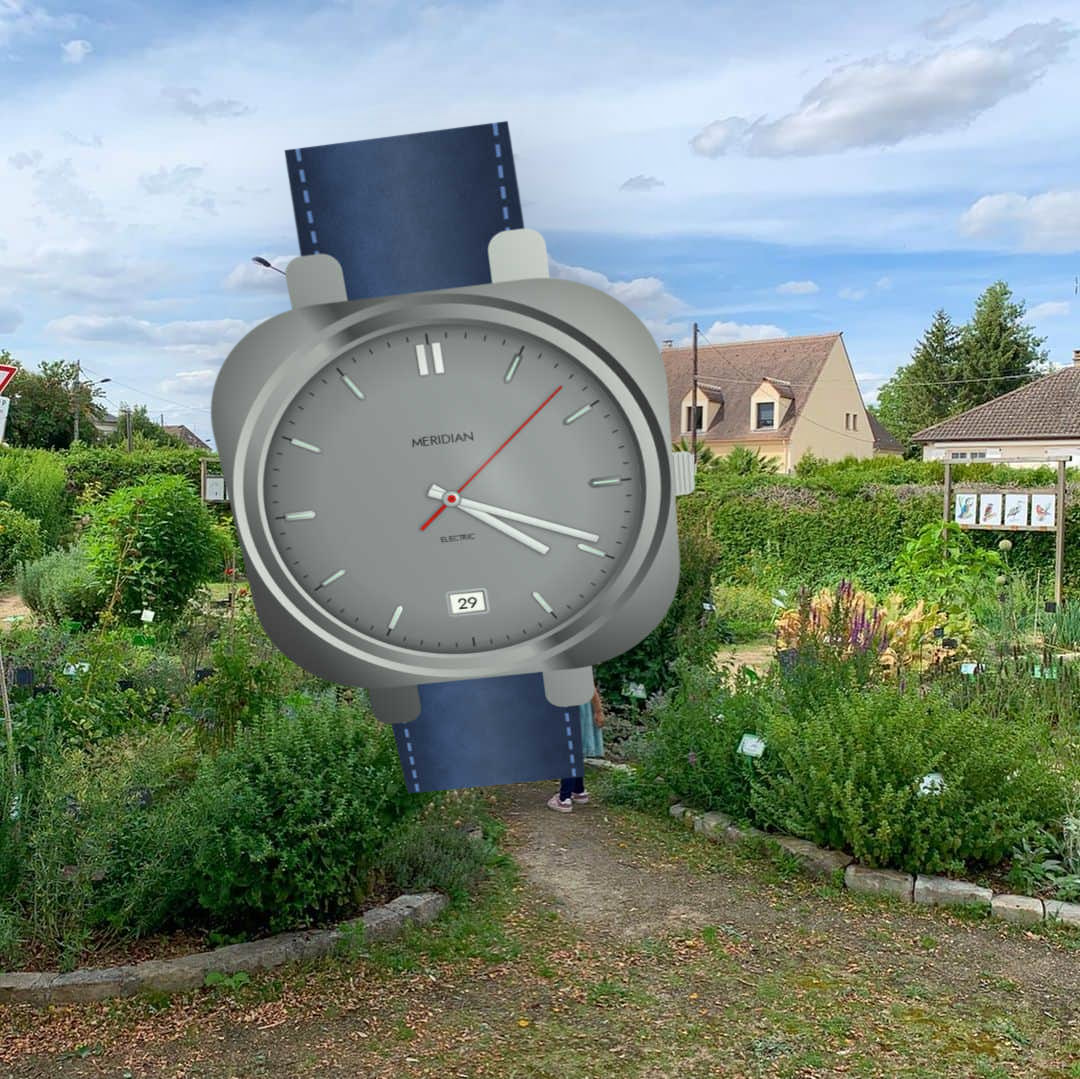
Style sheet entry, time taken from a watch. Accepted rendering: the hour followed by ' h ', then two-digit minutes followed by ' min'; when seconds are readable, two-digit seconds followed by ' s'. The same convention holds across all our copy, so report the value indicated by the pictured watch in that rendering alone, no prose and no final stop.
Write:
4 h 19 min 08 s
